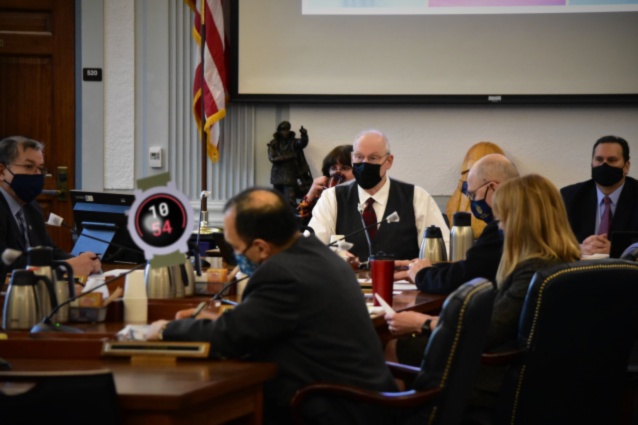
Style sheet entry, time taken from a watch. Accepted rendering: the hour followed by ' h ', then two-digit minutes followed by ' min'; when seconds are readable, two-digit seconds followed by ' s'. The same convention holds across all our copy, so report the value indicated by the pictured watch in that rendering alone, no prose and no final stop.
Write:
10 h 54 min
